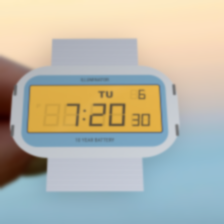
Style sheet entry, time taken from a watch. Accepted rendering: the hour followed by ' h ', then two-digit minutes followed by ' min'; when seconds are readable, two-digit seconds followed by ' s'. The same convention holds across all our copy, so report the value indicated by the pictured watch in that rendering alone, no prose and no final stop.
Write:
7 h 20 min 30 s
